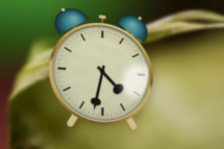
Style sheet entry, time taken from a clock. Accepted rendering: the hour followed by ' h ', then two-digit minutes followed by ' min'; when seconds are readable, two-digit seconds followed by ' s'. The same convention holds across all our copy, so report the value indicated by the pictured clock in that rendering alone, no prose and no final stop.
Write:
4 h 32 min
